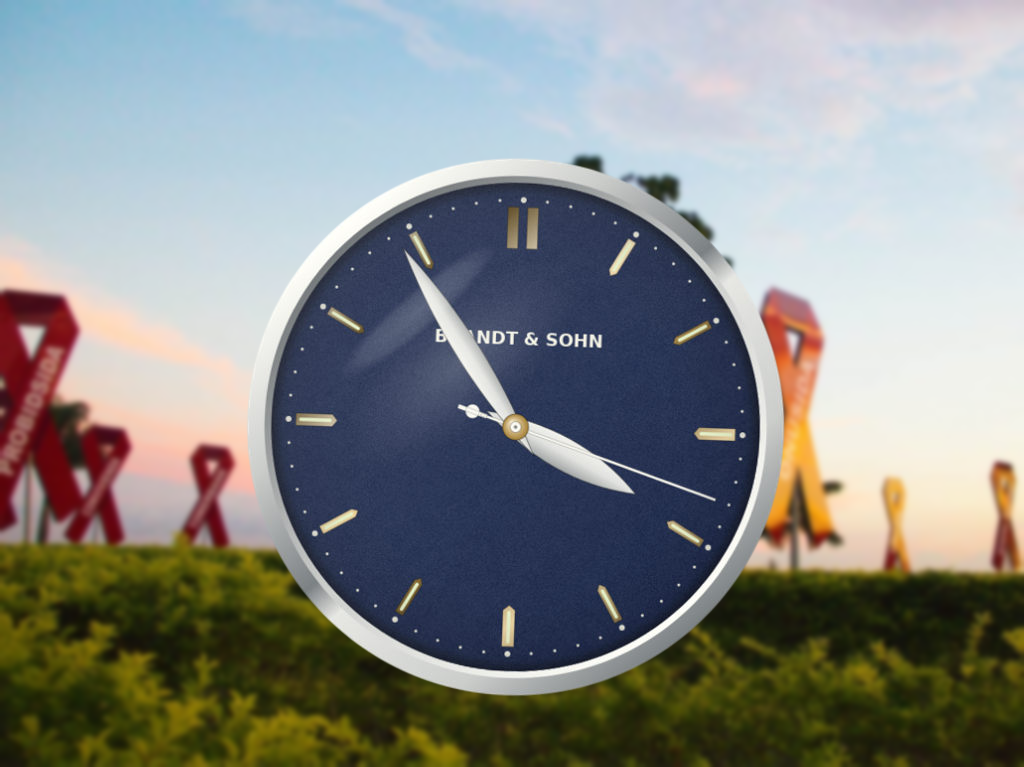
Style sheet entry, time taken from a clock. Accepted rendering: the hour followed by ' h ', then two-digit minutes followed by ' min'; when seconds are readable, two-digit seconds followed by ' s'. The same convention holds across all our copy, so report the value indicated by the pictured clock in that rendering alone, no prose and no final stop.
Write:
3 h 54 min 18 s
